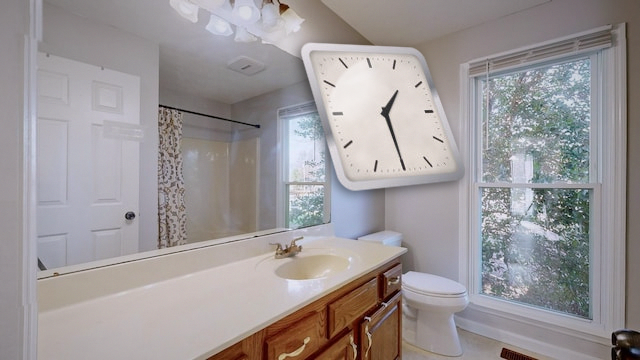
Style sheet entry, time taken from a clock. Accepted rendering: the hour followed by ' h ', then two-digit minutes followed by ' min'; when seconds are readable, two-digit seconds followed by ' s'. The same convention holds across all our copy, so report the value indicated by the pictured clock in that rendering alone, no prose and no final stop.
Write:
1 h 30 min
